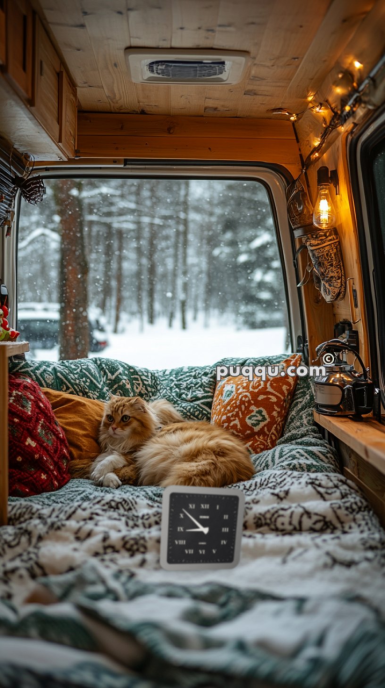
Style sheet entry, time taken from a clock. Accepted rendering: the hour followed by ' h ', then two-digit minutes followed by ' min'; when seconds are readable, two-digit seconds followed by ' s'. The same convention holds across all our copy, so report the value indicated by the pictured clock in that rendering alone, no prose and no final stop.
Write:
8 h 52 min
